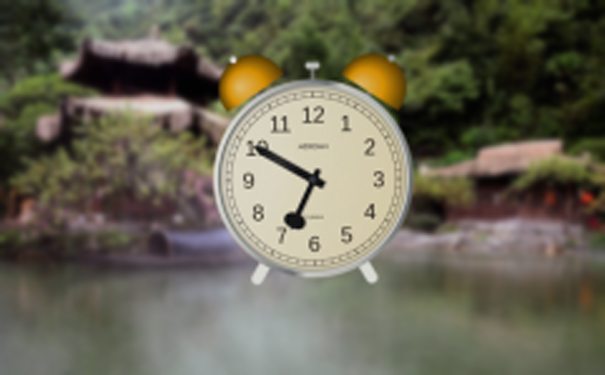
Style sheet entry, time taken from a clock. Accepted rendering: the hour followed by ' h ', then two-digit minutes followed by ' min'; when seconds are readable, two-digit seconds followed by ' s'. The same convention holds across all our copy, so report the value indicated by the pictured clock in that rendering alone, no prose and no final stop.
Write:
6 h 50 min
